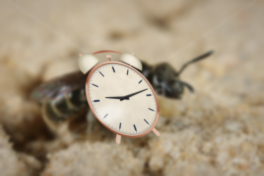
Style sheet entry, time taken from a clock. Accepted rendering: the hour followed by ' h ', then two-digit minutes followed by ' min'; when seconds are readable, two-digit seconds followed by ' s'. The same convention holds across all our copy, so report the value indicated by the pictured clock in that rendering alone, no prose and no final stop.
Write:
9 h 13 min
